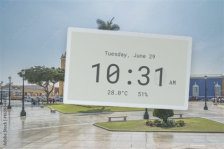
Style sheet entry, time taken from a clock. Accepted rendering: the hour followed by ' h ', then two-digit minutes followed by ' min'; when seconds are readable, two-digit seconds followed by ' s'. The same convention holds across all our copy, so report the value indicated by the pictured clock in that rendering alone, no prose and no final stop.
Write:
10 h 31 min
